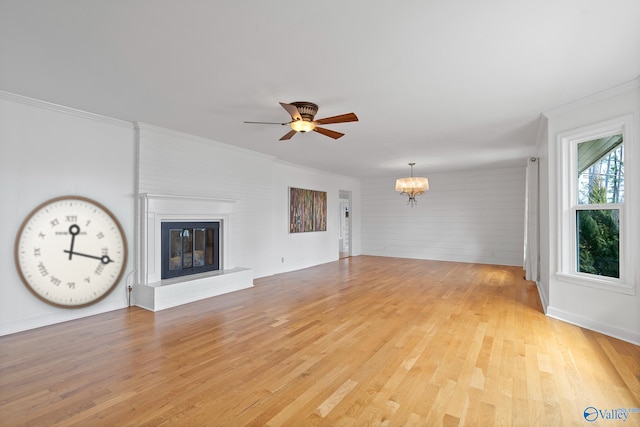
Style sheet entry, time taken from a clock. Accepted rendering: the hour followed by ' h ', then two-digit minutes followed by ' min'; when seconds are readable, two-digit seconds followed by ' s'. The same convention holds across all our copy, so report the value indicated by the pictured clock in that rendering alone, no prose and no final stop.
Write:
12 h 17 min
